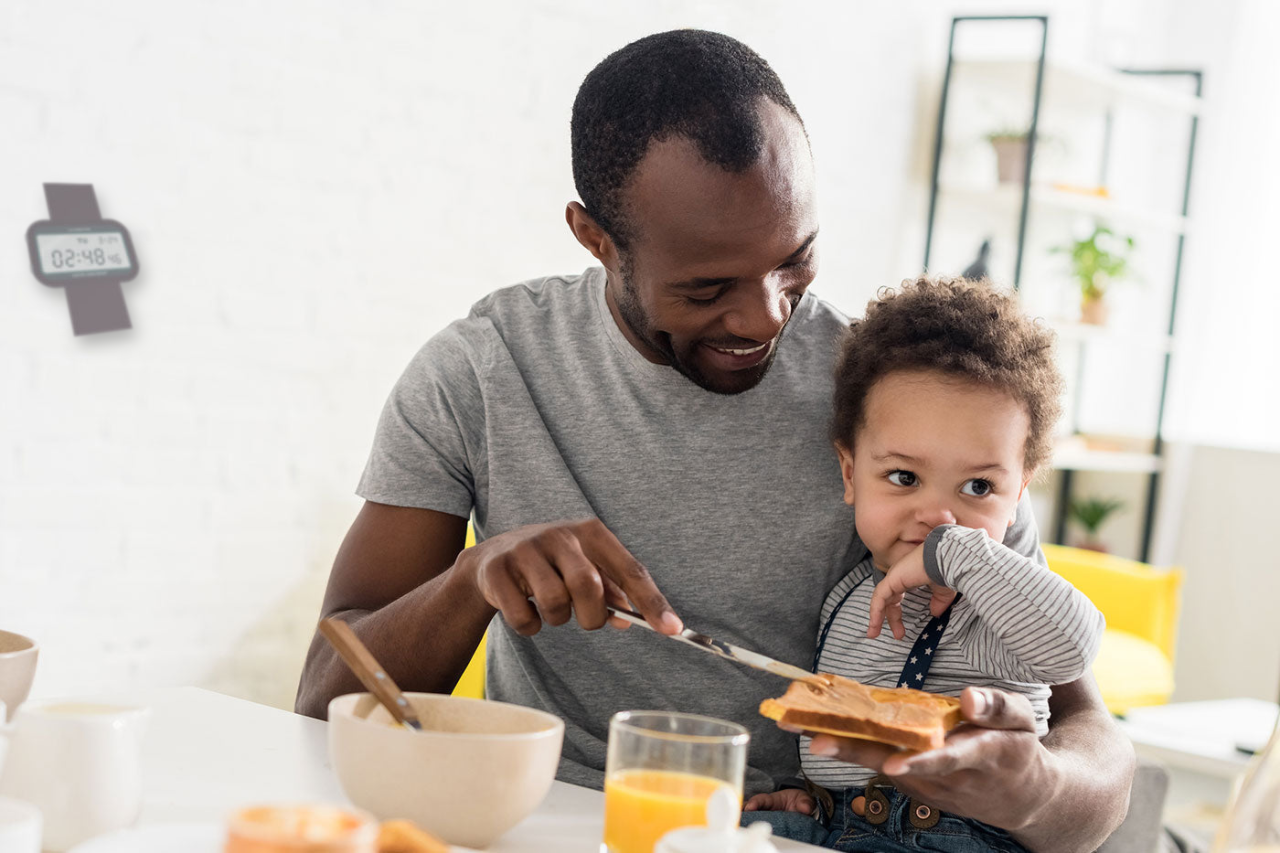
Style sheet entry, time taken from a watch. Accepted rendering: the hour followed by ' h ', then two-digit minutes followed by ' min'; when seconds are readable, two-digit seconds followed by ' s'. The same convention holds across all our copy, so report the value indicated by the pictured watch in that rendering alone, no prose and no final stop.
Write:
2 h 48 min
